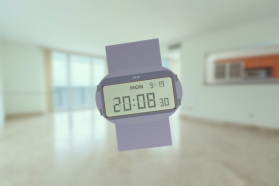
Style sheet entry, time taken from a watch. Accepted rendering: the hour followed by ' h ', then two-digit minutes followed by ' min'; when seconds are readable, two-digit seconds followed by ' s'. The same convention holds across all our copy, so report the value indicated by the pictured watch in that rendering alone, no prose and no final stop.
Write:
20 h 08 min 30 s
